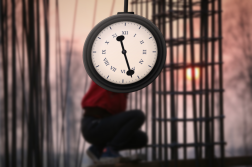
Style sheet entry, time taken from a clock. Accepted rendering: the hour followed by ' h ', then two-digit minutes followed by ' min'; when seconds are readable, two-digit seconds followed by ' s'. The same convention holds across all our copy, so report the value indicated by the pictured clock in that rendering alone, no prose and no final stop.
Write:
11 h 27 min
